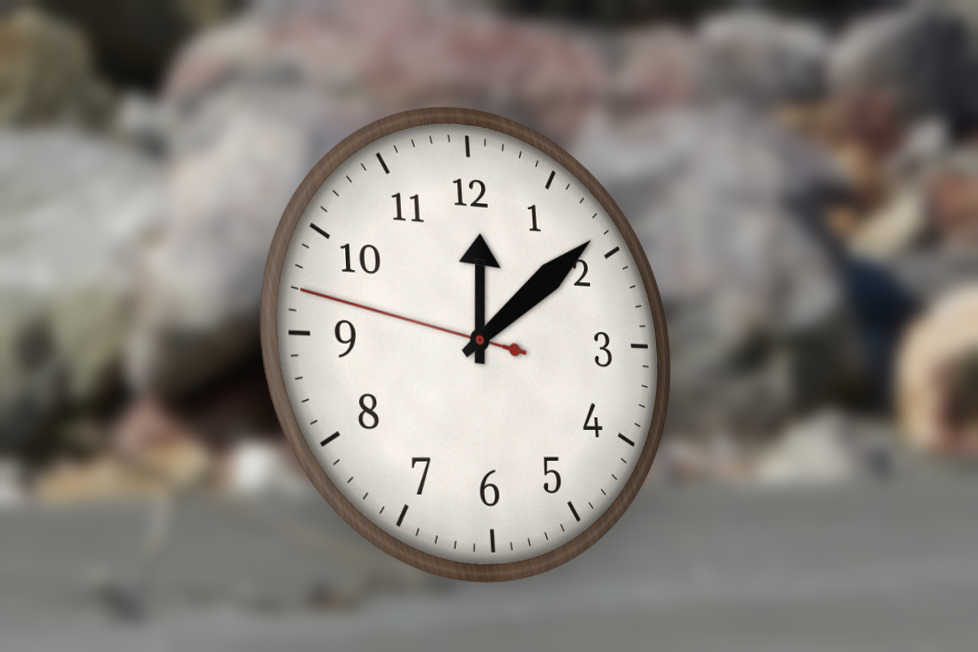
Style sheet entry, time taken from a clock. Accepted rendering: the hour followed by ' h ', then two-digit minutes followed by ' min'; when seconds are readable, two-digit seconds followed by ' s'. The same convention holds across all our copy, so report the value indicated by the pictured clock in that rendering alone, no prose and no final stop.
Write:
12 h 08 min 47 s
